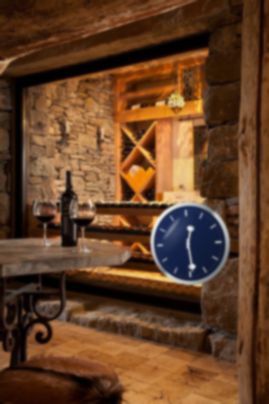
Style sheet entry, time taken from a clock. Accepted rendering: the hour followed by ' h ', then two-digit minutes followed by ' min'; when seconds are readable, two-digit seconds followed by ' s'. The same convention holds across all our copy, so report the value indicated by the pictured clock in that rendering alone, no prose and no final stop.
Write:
12 h 29 min
